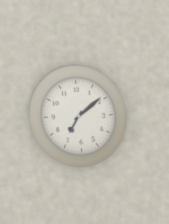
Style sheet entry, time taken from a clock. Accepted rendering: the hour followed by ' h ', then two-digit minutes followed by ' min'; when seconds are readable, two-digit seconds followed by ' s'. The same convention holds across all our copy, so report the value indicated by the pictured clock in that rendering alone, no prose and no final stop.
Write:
7 h 09 min
